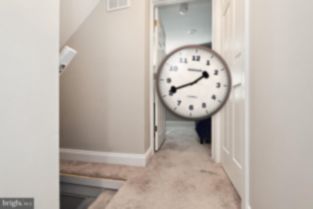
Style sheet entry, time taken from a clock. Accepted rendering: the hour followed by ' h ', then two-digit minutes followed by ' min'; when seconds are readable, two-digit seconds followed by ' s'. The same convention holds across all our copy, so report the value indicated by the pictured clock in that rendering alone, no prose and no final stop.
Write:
1 h 41 min
